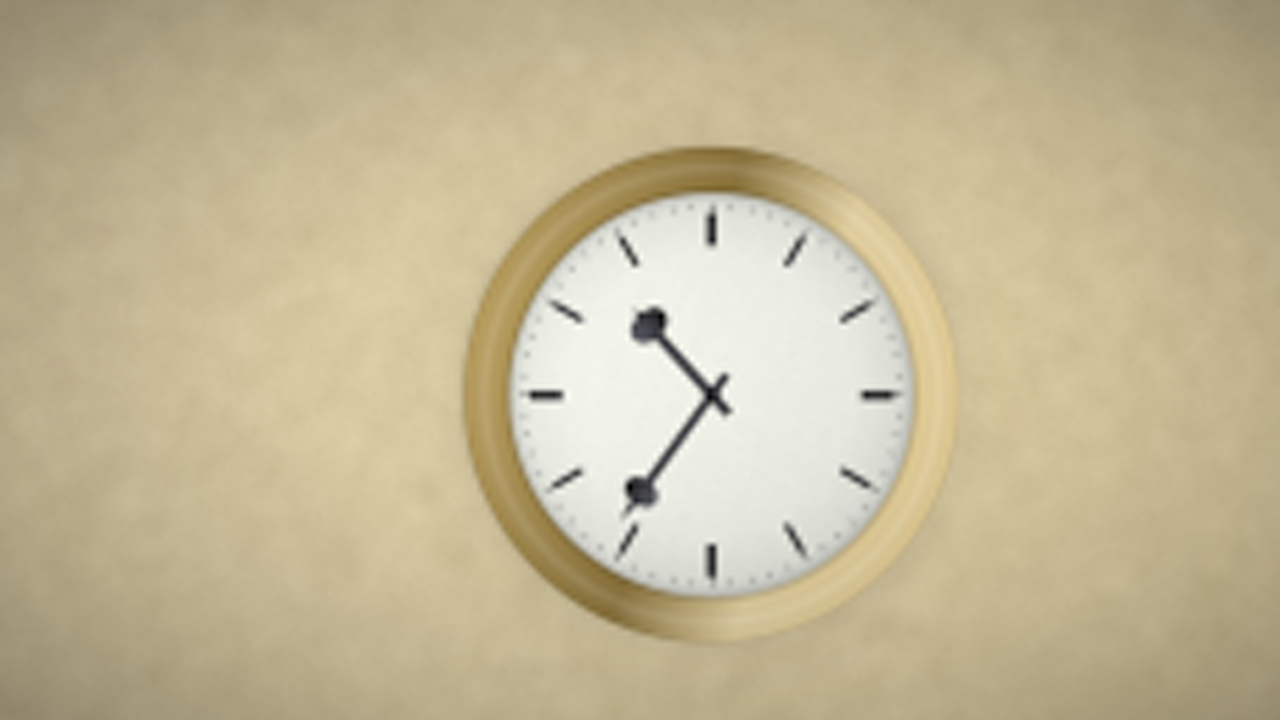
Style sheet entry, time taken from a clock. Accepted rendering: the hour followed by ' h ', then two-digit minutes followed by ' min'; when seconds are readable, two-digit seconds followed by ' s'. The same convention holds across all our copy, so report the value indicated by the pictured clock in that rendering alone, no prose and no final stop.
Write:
10 h 36 min
